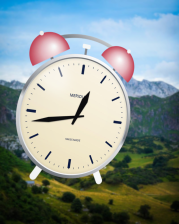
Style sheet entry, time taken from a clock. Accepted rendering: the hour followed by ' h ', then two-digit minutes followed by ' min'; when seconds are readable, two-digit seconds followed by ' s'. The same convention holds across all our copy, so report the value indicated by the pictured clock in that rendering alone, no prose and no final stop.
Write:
12 h 43 min
